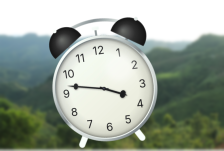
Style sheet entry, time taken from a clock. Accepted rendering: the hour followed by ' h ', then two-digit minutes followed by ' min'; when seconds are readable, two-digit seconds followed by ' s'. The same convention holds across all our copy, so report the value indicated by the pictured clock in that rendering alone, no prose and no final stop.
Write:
3 h 47 min
